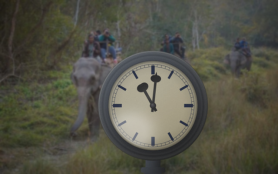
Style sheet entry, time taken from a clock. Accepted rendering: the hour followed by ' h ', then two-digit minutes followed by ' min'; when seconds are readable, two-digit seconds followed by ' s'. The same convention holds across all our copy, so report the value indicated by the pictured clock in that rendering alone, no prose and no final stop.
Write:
11 h 01 min
